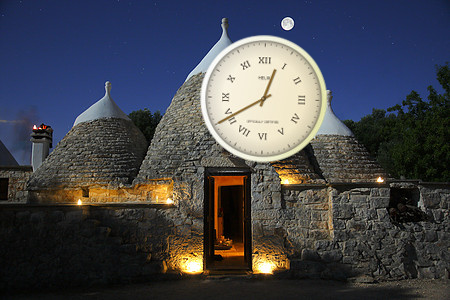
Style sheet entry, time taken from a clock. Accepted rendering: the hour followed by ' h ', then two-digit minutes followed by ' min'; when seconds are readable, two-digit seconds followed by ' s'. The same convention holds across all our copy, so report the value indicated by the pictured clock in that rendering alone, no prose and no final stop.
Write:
12 h 40 min
